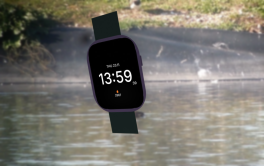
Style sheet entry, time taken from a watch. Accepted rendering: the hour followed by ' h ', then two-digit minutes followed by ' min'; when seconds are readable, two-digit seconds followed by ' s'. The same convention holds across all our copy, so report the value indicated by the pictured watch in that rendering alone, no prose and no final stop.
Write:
13 h 59 min
